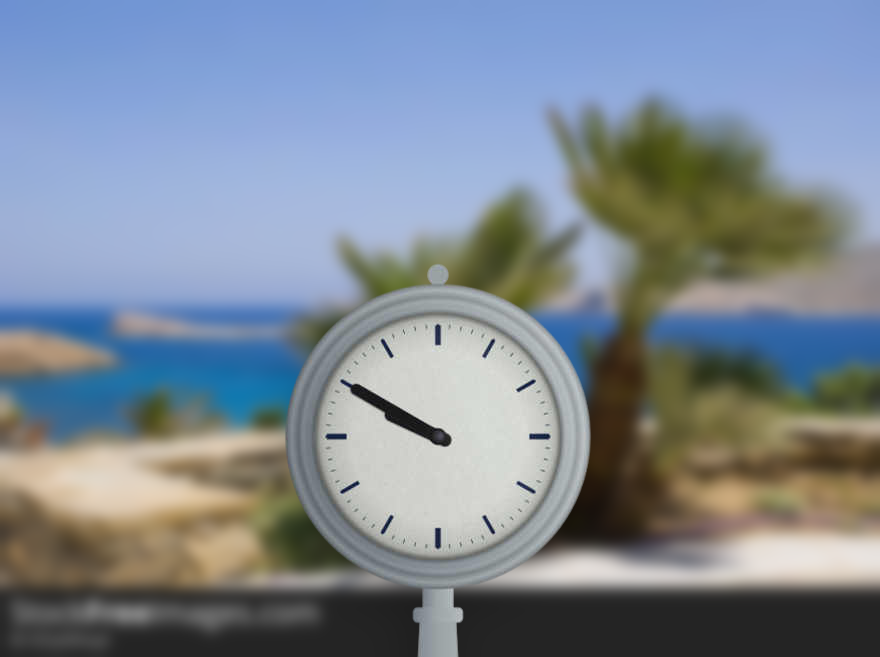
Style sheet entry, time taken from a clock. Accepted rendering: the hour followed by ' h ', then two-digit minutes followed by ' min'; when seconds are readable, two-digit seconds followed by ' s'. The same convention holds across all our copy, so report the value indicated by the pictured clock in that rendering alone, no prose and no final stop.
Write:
9 h 50 min
